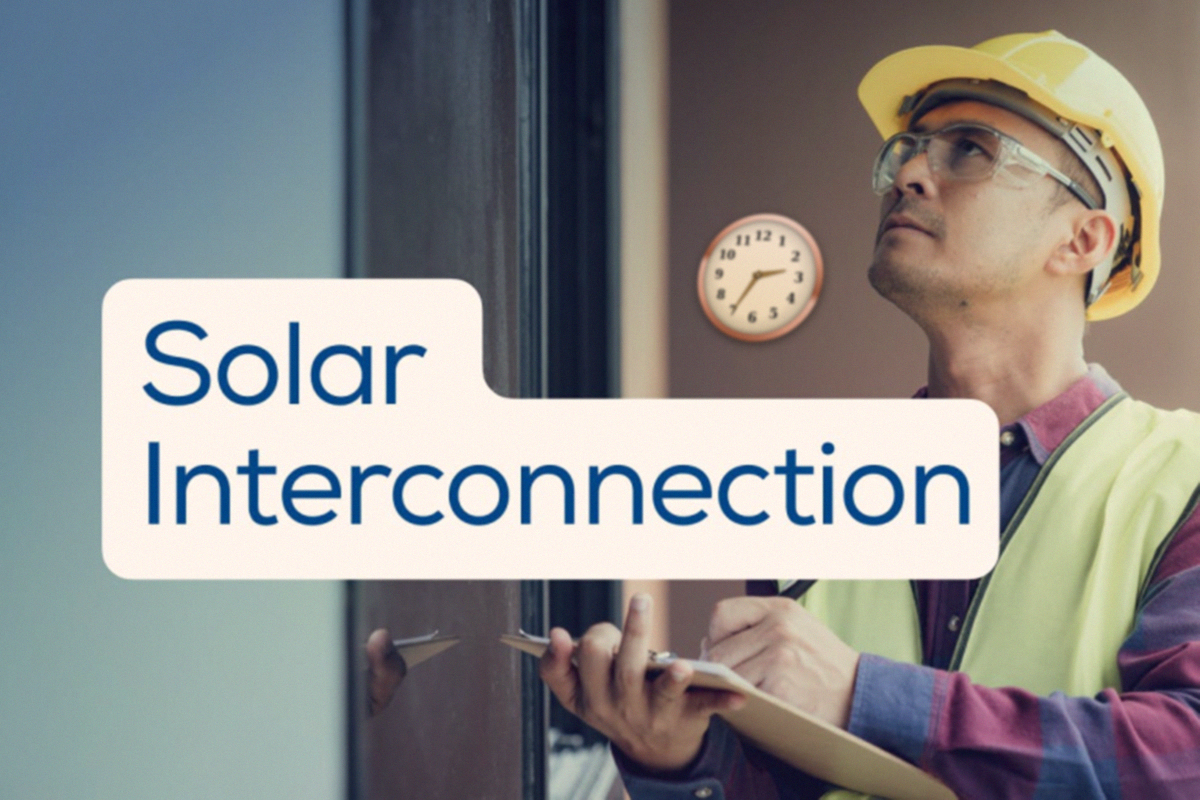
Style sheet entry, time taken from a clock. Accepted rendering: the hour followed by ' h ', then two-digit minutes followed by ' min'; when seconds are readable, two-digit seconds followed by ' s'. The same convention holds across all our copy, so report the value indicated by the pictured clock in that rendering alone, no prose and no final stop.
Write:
2 h 35 min
